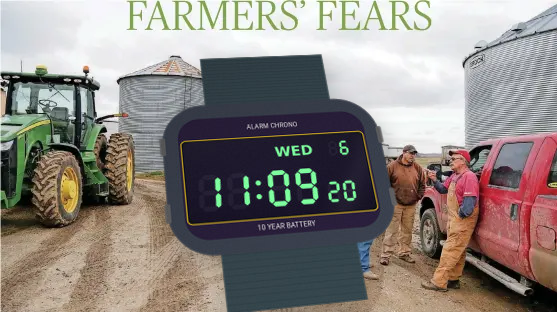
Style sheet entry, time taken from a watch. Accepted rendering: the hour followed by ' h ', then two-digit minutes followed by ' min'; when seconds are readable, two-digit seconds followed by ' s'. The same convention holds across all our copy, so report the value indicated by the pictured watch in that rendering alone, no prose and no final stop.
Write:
11 h 09 min 20 s
